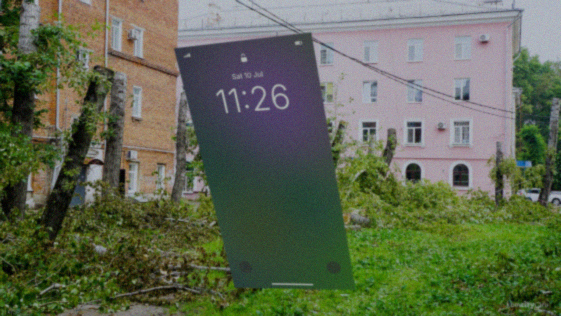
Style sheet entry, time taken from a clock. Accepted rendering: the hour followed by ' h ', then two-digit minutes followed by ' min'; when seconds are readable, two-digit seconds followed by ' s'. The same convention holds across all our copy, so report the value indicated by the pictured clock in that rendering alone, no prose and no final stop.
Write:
11 h 26 min
